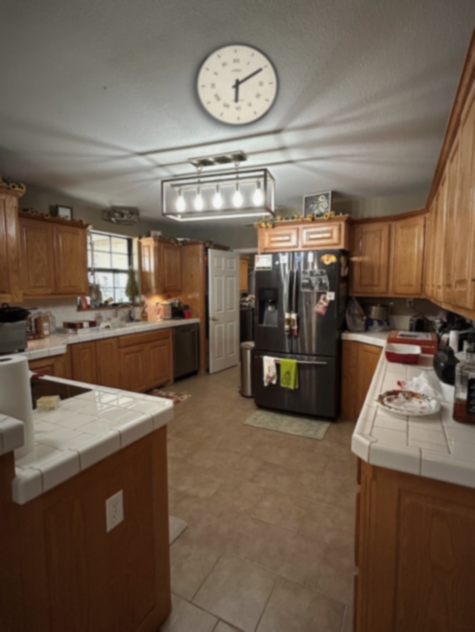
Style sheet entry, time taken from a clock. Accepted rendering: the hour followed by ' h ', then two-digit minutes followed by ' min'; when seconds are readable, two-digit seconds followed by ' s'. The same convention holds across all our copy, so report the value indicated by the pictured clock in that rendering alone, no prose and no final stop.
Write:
6 h 10 min
